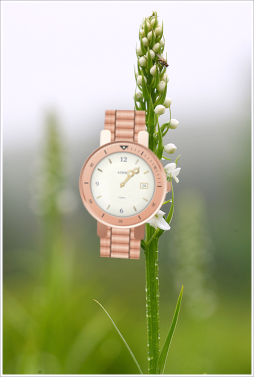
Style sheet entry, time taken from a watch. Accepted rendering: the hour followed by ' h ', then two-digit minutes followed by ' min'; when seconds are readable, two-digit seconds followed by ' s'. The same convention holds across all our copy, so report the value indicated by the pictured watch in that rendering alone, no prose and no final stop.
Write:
1 h 07 min
